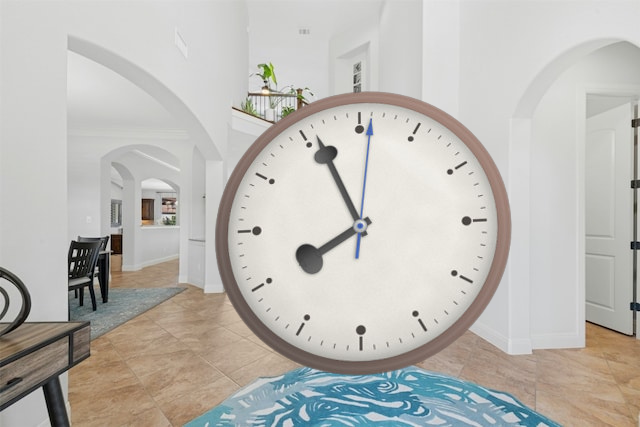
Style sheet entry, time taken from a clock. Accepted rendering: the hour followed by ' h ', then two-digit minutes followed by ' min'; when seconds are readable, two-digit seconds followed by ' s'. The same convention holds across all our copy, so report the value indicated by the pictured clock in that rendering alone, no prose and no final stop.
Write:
7 h 56 min 01 s
